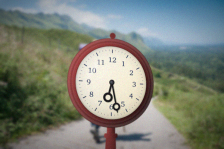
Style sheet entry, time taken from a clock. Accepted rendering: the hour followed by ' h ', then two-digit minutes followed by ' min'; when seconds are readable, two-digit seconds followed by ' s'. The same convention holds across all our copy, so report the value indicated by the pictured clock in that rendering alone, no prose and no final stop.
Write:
6 h 28 min
